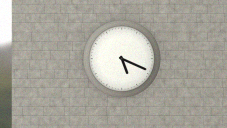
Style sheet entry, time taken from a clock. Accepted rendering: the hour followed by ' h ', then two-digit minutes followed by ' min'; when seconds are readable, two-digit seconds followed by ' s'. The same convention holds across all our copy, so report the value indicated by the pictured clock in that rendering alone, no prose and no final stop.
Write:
5 h 19 min
